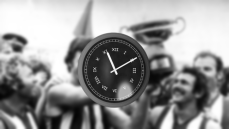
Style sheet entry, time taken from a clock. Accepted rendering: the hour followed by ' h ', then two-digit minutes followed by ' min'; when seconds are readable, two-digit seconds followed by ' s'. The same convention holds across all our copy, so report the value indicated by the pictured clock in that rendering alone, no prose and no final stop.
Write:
11 h 10 min
